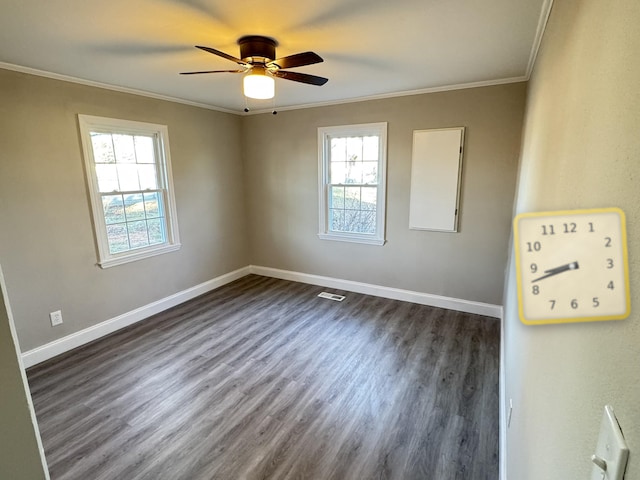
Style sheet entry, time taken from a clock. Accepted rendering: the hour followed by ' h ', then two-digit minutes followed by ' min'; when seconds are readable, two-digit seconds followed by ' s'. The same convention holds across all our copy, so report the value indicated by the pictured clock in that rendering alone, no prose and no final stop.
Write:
8 h 42 min
